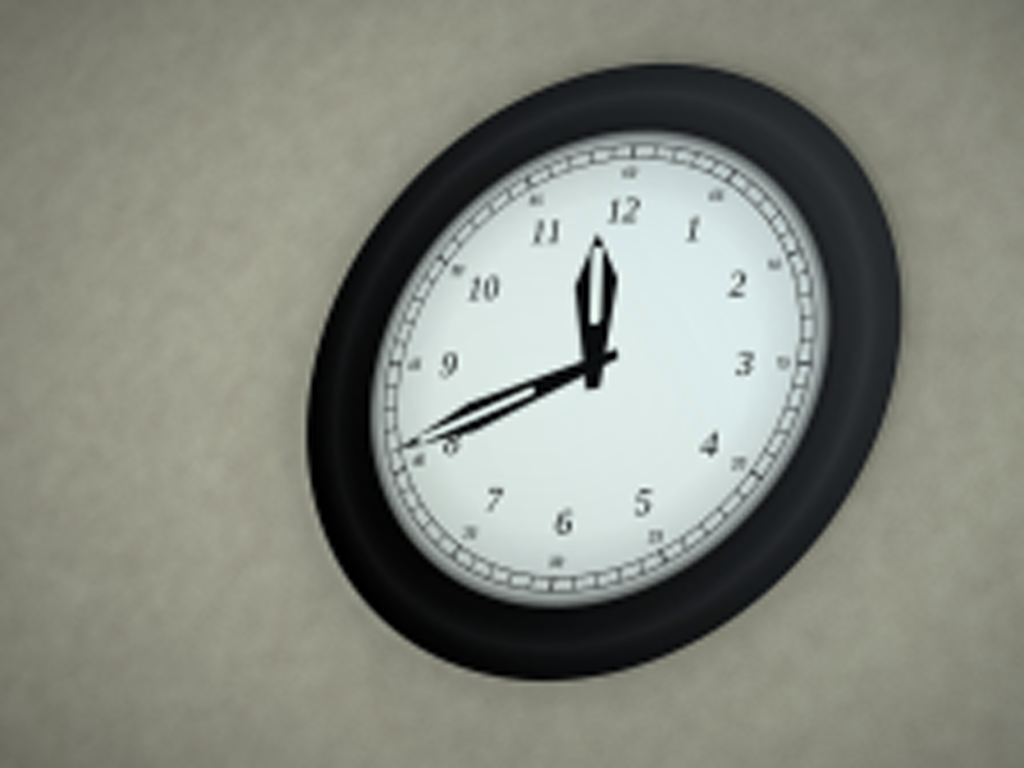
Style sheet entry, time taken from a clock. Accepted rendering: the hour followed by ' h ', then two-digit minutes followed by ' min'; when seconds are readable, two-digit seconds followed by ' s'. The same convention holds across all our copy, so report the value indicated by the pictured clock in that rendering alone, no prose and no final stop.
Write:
11 h 41 min
